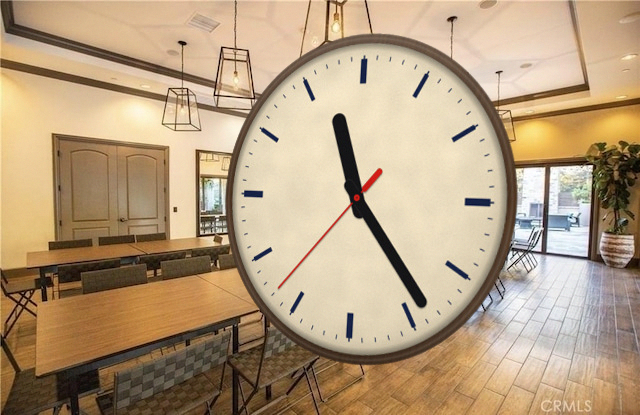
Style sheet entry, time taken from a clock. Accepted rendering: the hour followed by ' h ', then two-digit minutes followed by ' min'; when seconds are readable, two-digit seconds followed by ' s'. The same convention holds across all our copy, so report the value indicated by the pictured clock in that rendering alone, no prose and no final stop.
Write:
11 h 23 min 37 s
